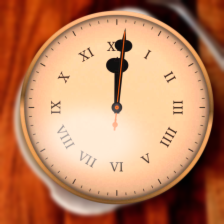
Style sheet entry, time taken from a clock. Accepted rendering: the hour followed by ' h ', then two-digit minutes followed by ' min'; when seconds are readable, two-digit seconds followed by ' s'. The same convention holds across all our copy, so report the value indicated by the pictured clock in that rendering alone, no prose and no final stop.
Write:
12 h 01 min 01 s
